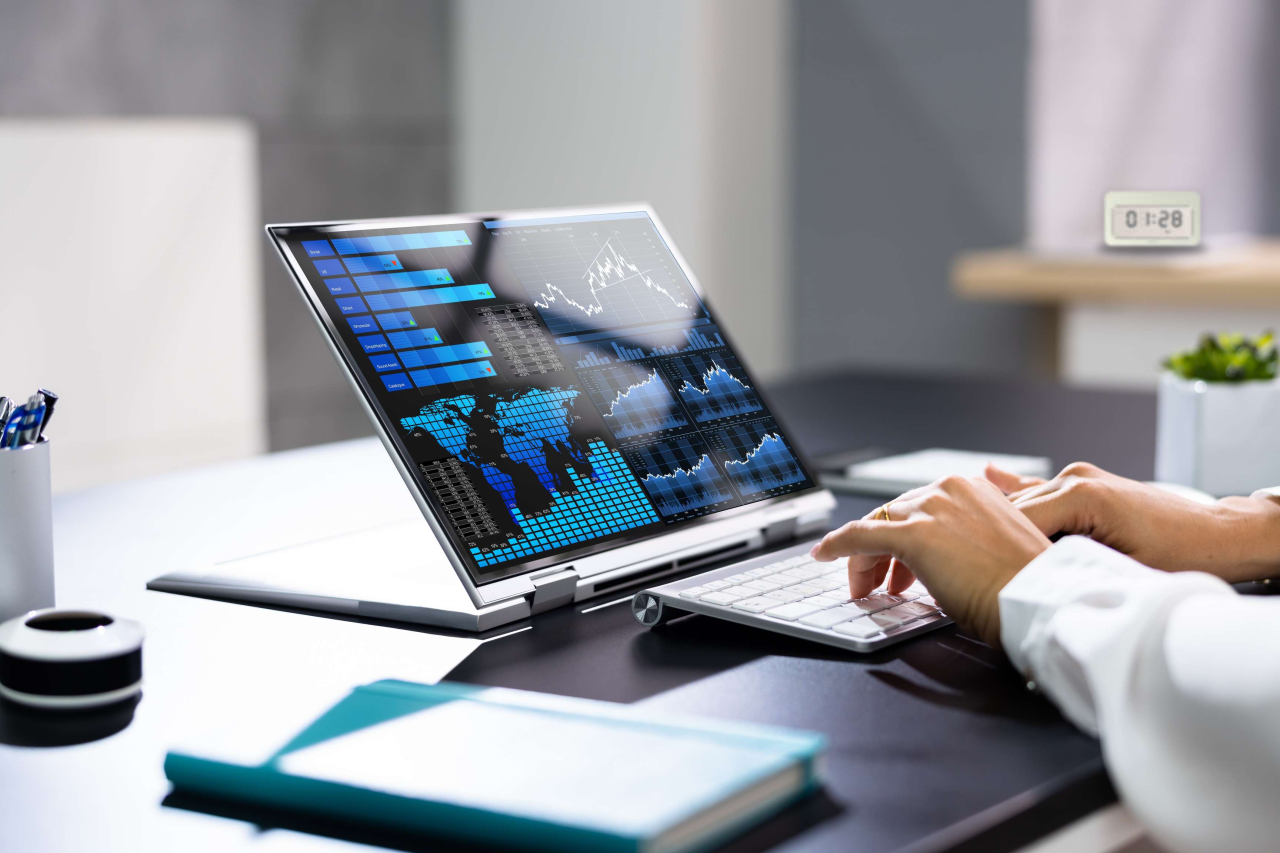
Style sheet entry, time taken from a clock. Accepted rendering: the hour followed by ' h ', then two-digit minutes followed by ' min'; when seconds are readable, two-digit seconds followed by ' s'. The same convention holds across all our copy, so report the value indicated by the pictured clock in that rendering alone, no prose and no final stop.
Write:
1 h 28 min
